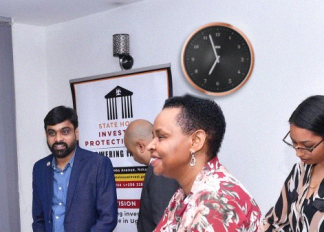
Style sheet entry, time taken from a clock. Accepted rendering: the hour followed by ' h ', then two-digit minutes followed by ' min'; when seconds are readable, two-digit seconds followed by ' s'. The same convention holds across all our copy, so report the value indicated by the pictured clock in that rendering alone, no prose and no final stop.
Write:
6 h 57 min
